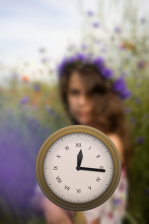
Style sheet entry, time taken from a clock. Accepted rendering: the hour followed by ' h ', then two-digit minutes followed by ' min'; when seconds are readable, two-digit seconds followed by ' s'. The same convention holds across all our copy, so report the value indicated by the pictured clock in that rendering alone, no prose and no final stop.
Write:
12 h 16 min
